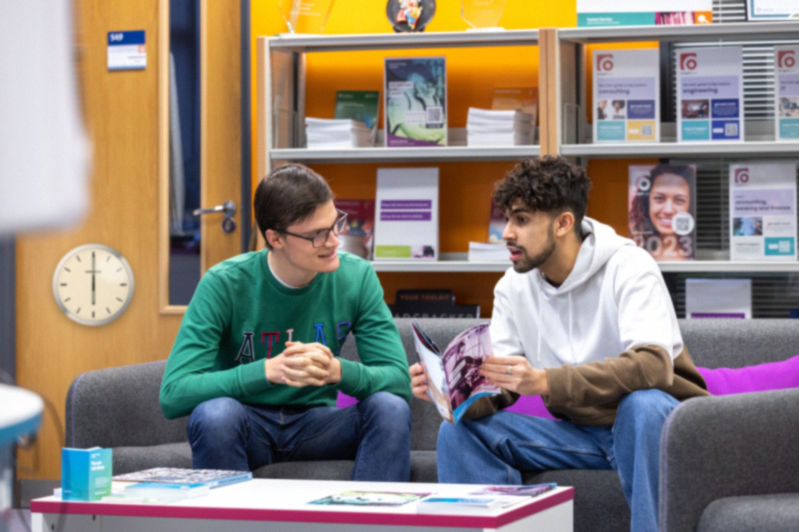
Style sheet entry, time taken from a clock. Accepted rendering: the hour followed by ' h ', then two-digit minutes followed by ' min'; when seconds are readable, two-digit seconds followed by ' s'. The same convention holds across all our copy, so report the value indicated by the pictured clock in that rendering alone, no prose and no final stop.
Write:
6 h 00 min
